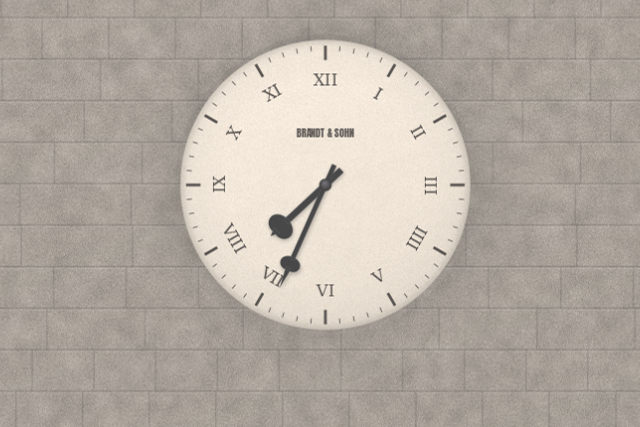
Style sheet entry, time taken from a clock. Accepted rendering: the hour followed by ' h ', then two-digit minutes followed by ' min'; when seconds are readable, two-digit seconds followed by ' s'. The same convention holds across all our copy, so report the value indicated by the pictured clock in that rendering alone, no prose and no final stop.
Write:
7 h 34 min
